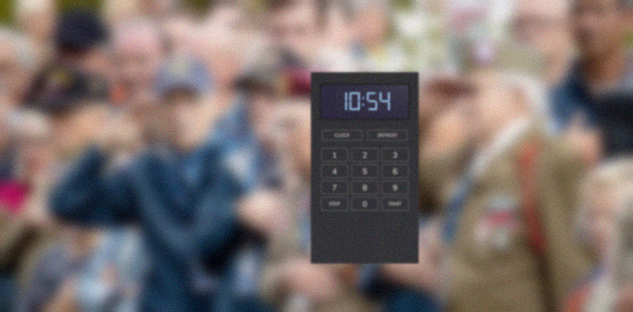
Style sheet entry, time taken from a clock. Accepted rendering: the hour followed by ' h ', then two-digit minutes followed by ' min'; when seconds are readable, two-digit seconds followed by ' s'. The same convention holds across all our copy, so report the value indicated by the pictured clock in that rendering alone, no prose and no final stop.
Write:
10 h 54 min
